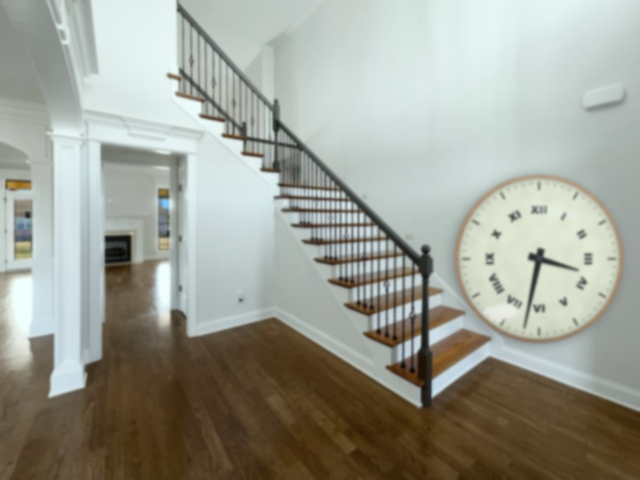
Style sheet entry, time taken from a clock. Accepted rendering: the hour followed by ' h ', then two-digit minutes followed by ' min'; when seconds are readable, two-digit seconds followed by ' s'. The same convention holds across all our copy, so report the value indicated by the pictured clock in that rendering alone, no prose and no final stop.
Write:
3 h 32 min
